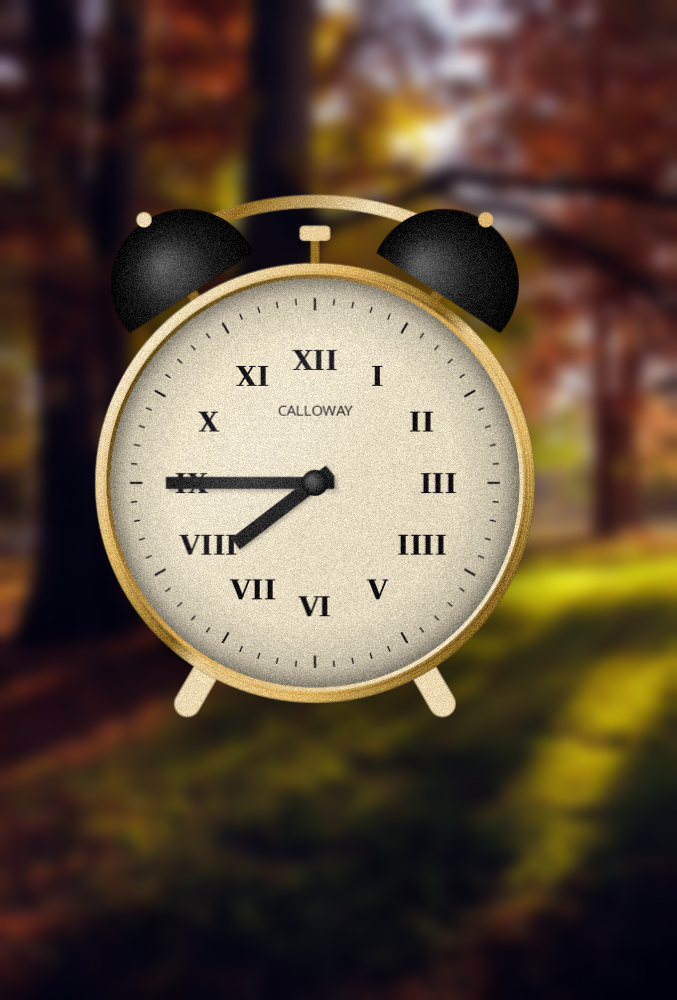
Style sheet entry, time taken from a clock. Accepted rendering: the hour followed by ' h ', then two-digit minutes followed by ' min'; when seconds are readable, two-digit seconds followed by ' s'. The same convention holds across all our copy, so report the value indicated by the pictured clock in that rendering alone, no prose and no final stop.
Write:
7 h 45 min
